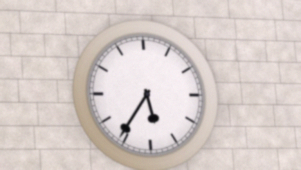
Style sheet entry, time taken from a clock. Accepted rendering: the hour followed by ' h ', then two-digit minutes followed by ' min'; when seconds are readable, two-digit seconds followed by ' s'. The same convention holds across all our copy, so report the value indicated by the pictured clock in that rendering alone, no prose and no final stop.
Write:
5 h 36 min
